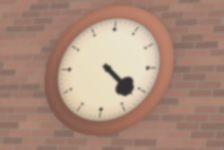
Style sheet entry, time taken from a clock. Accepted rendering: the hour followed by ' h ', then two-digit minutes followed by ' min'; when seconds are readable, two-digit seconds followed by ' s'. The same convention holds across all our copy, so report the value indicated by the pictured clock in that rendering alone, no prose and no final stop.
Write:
4 h 22 min
